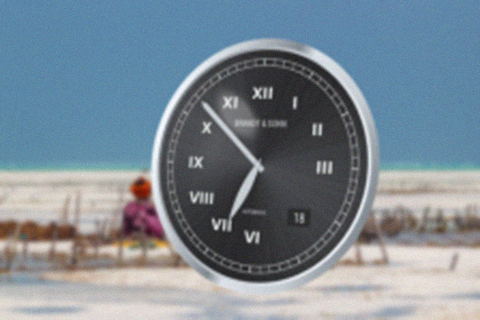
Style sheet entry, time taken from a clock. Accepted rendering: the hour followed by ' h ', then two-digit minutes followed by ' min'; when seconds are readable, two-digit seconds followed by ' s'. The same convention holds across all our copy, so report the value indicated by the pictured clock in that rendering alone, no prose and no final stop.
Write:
6 h 52 min
